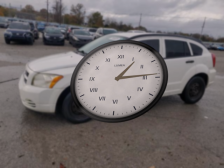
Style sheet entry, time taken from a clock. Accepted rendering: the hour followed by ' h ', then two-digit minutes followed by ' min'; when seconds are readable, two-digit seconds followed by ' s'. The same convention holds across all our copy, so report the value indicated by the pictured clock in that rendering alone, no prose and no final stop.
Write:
1 h 14 min
